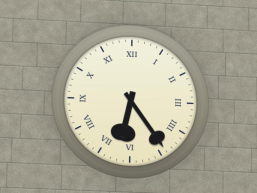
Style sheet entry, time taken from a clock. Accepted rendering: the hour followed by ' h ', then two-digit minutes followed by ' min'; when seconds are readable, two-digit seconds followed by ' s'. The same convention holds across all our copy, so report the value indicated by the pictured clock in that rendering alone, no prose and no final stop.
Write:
6 h 24 min
